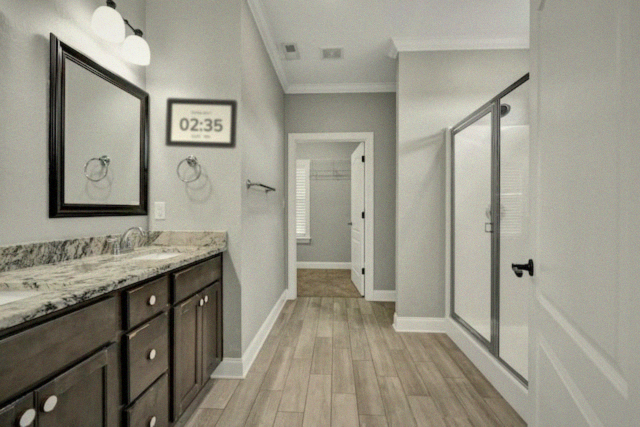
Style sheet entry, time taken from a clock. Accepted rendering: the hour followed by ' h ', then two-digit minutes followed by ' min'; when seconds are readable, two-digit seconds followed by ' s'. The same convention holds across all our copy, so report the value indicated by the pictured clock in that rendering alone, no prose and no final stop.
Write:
2 h 35 min
